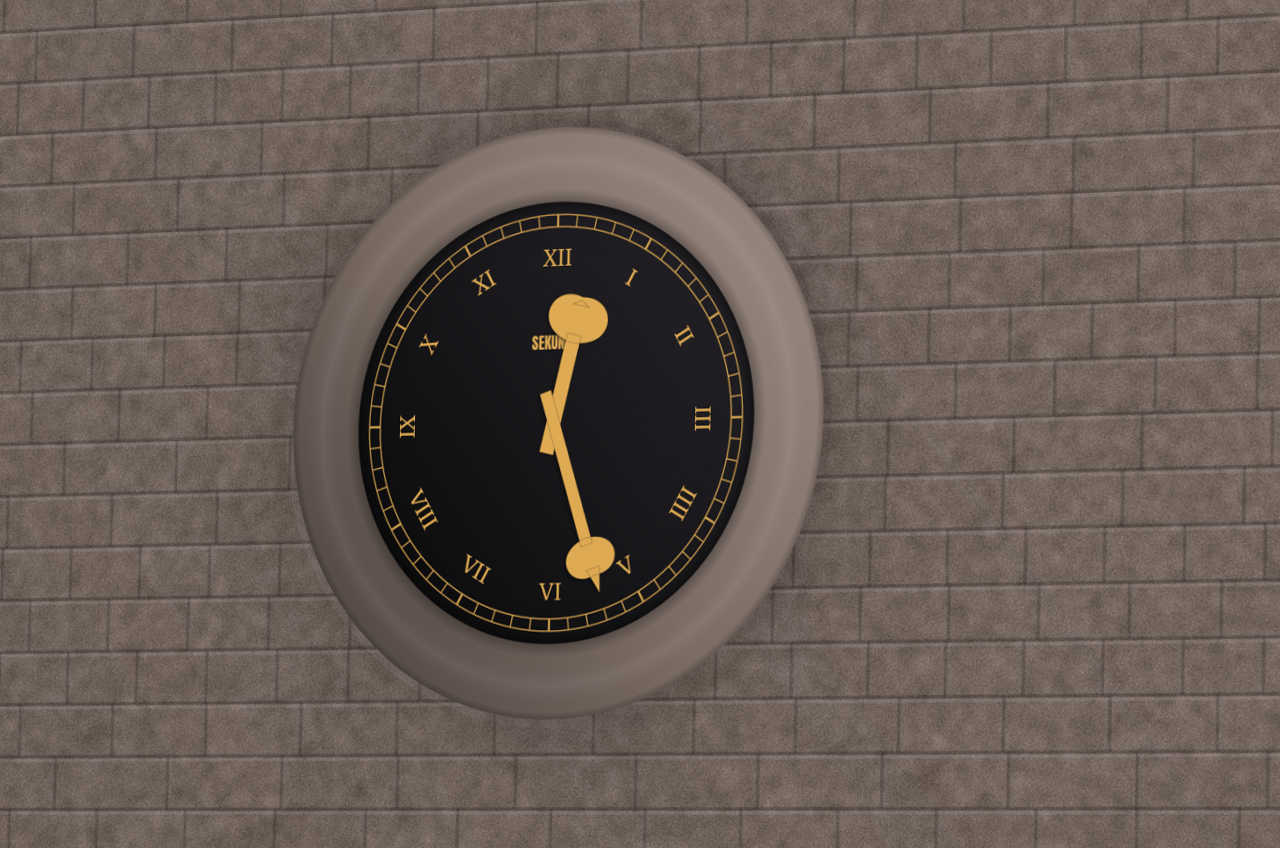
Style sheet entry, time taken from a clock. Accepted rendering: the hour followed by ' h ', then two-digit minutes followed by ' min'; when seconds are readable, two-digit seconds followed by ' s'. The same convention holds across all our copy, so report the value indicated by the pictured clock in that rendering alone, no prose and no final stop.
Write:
12 h 27 min
